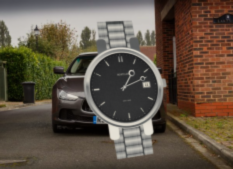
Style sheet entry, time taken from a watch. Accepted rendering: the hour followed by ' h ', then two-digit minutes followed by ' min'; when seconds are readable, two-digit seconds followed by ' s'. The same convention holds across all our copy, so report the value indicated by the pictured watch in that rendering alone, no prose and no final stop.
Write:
1 h 12 min
